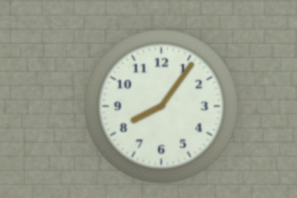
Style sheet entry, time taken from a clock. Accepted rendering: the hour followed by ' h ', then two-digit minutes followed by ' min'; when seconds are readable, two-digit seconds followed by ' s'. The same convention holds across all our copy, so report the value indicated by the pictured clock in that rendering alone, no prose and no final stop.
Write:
8 h 06 min
